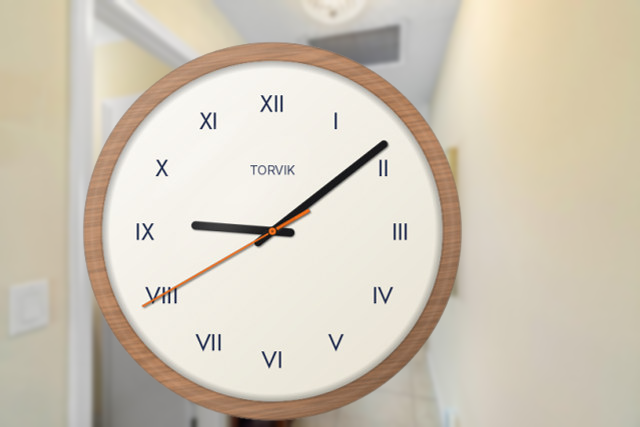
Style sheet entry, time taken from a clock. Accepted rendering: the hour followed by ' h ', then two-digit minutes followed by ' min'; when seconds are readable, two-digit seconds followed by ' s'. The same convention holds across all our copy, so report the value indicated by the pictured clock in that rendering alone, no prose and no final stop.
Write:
9 h 08 min 40 s
